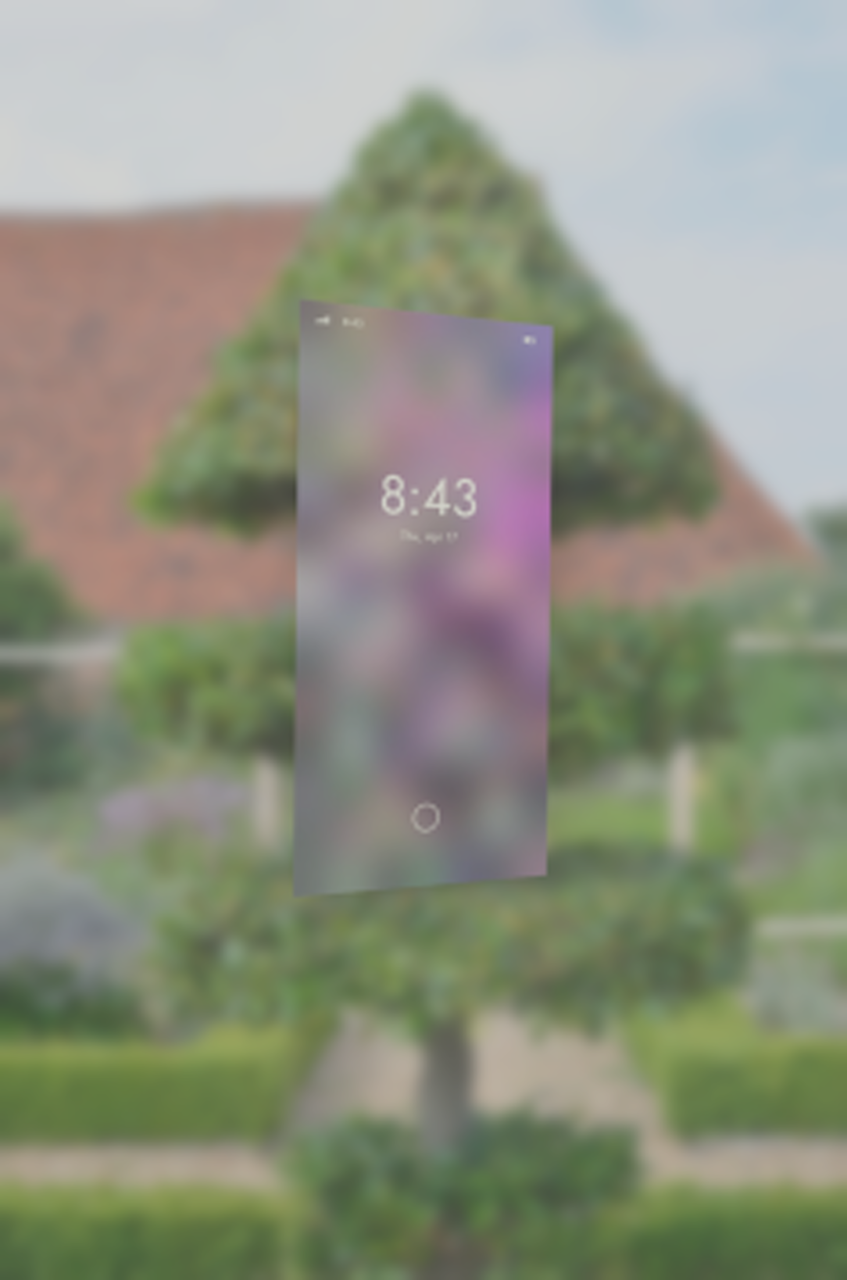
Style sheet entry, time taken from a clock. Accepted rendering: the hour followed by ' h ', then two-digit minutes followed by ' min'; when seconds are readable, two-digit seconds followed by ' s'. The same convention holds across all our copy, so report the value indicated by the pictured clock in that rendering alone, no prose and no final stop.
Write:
8 h 43 min
